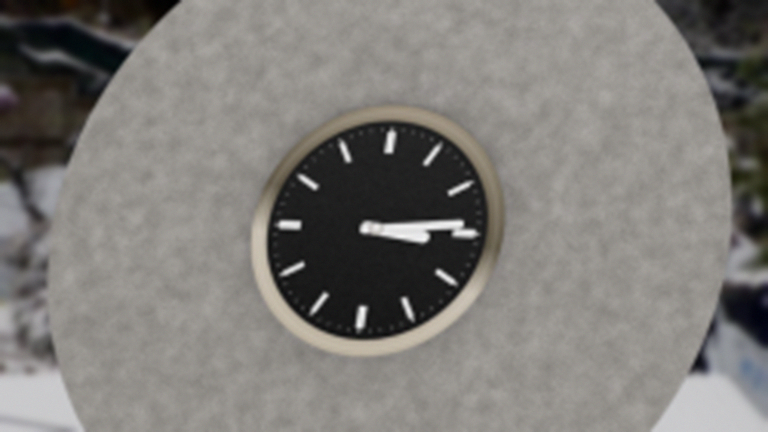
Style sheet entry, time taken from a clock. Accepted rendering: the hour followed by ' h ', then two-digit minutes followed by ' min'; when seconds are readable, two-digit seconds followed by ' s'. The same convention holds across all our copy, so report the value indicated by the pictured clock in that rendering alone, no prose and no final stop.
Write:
3 h 14 min
